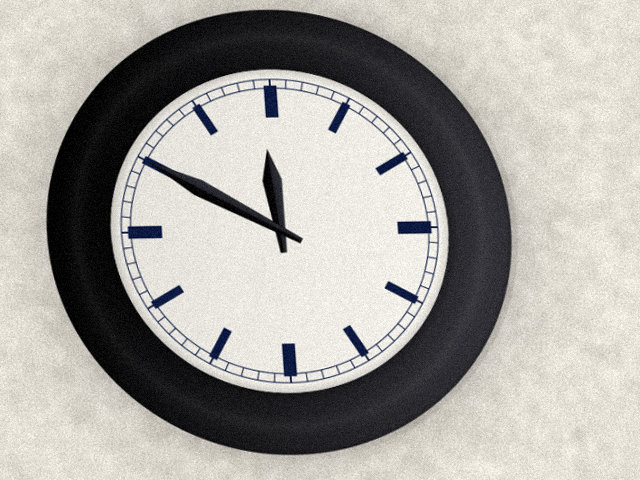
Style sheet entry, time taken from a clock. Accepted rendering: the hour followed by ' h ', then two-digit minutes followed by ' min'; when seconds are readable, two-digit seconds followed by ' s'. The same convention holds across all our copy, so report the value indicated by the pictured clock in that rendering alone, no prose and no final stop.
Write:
11 h 50 min
